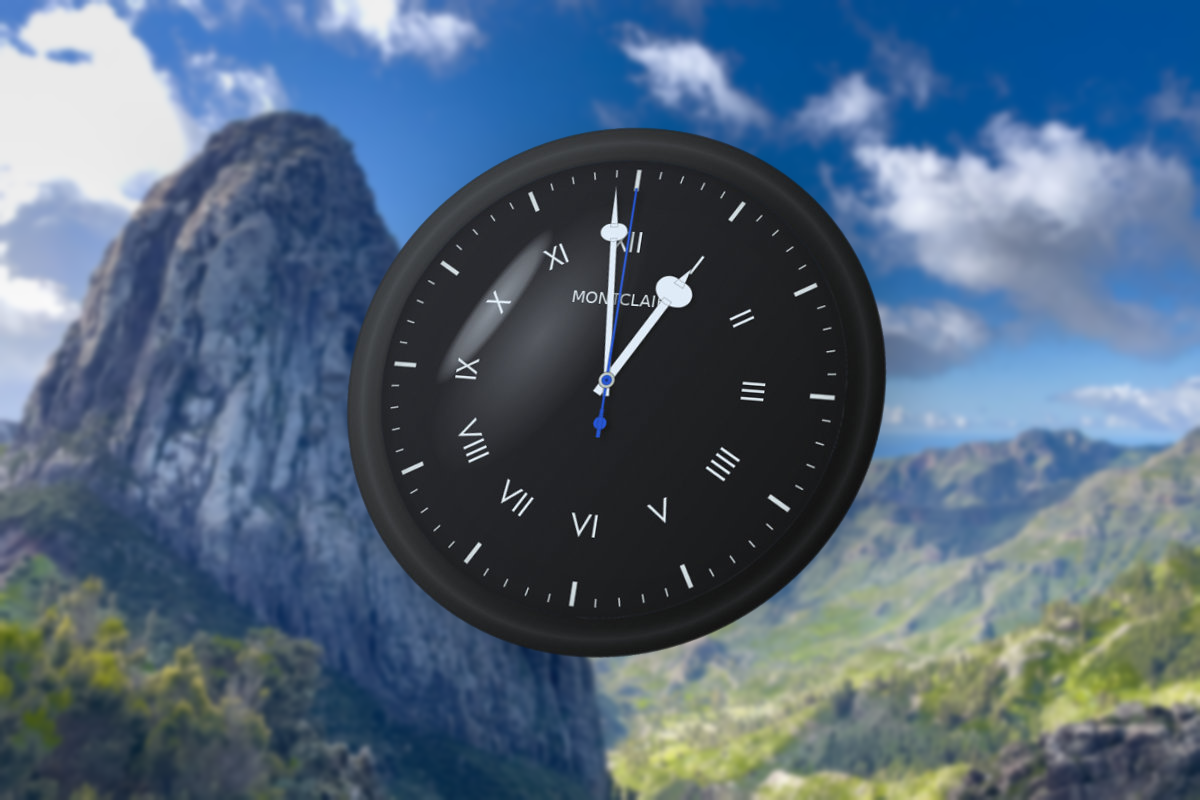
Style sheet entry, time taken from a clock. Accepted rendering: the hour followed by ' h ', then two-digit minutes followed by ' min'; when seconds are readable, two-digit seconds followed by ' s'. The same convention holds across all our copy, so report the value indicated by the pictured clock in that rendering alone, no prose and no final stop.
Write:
12 h 59 min 00 s
